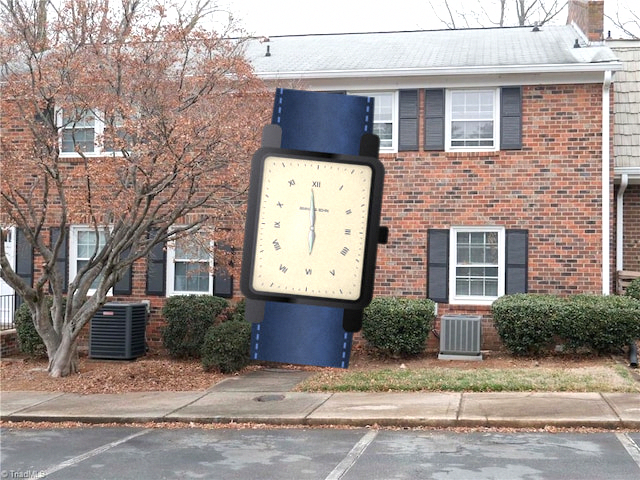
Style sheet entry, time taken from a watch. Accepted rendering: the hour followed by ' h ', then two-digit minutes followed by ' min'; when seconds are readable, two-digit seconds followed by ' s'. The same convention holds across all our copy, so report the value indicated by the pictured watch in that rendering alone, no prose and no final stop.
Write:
5 h 59 min
